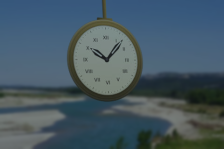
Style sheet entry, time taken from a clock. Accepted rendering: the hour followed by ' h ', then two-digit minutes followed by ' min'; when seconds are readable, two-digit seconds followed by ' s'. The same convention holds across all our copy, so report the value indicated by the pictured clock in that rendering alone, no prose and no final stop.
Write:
10 h 07 min
